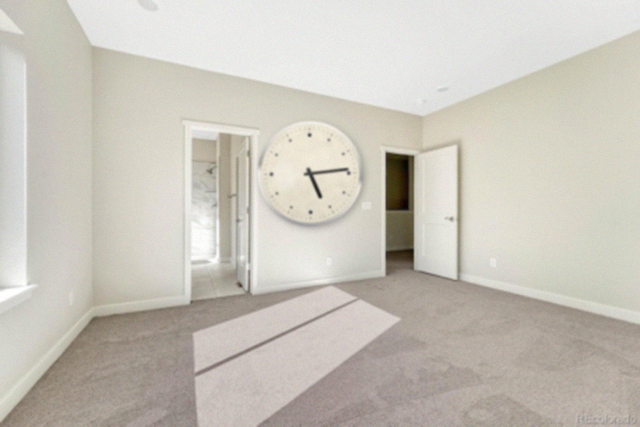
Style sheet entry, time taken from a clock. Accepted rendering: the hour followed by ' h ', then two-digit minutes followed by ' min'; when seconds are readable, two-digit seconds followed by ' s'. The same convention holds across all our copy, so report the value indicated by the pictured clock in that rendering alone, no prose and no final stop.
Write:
5 h 14 min
